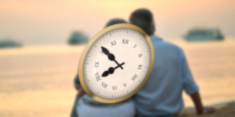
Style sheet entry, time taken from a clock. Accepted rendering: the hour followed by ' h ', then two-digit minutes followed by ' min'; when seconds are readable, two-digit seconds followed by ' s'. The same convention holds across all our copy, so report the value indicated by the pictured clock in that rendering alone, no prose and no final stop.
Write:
7 h 51 min
